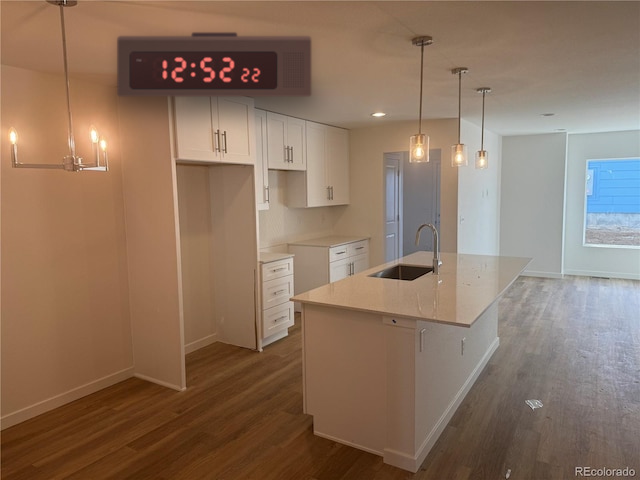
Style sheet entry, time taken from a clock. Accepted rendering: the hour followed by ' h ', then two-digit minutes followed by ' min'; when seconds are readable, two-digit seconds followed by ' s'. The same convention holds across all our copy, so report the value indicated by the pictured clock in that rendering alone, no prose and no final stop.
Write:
12 h 52 min 22 s
